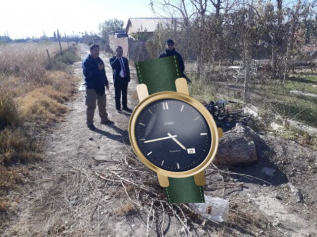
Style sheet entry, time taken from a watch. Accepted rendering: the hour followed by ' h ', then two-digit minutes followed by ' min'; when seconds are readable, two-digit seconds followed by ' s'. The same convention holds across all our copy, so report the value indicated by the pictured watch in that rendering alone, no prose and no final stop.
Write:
4 h 44 min
